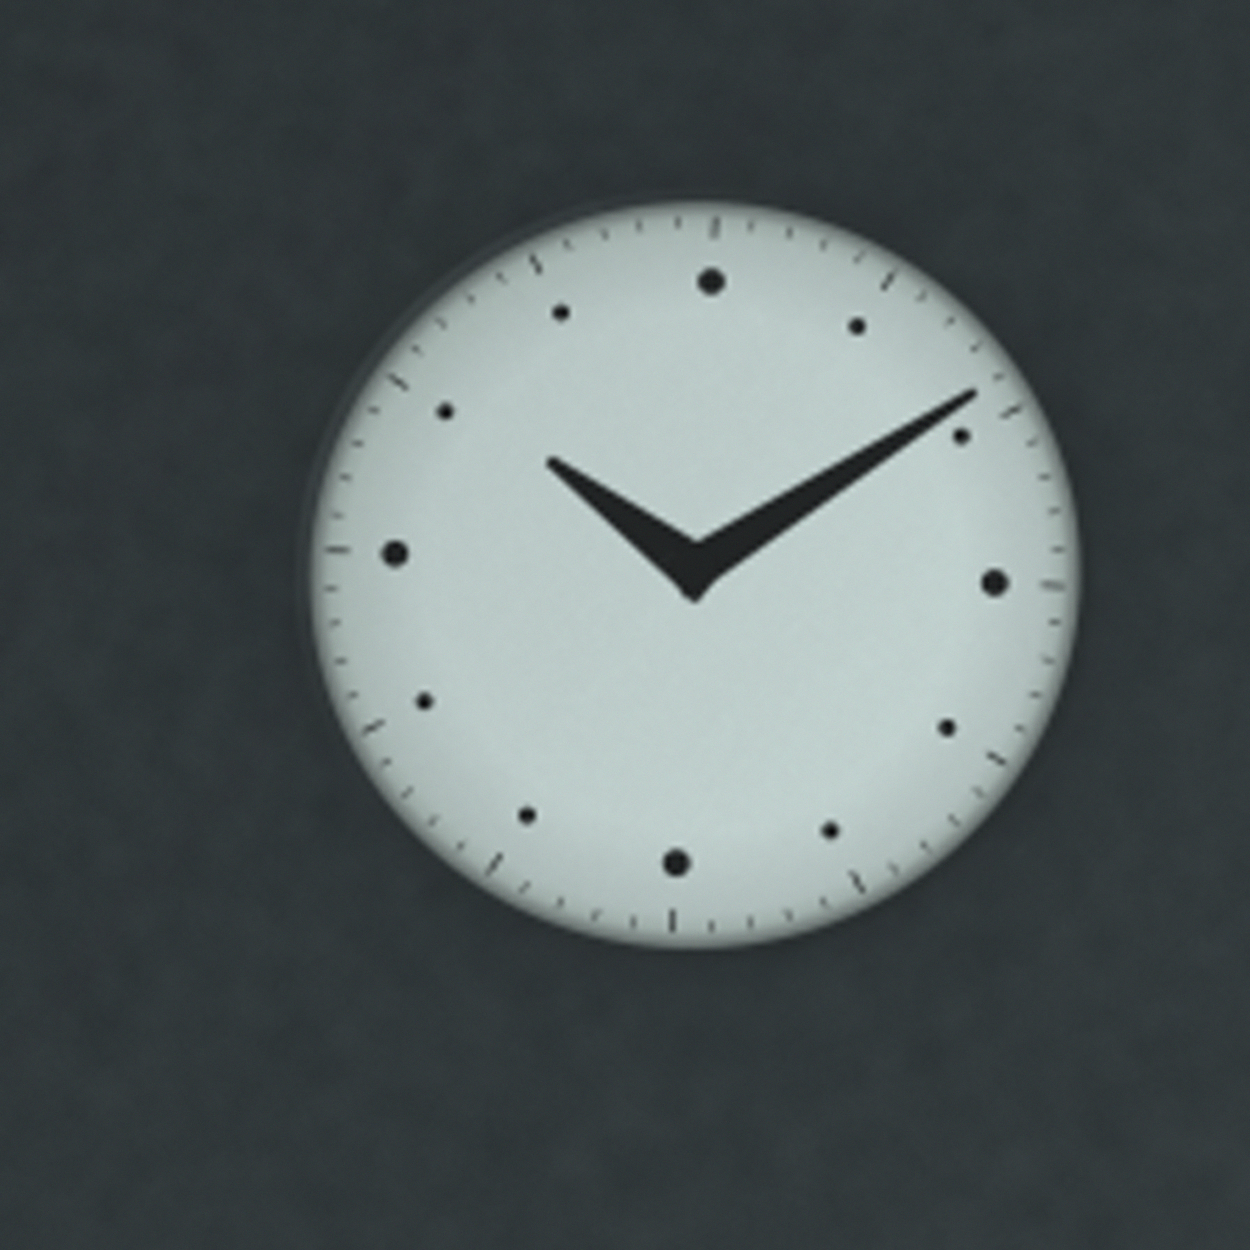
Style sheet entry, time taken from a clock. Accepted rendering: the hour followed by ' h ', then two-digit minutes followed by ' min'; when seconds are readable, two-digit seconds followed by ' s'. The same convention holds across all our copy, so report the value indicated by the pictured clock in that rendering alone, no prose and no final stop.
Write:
10 h 09 min
